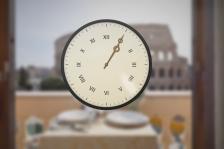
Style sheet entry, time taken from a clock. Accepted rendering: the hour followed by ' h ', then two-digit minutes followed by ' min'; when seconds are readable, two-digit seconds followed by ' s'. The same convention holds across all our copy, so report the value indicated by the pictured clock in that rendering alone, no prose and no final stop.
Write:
1 h 05 min
